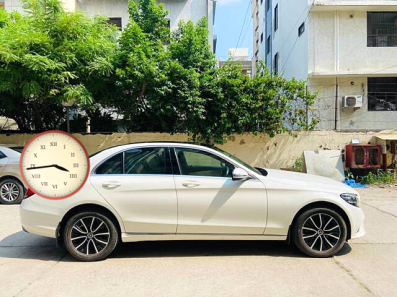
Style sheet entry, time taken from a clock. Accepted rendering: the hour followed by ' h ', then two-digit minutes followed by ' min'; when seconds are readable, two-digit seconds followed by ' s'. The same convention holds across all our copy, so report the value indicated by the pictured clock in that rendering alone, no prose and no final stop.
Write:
3 h 44 min
